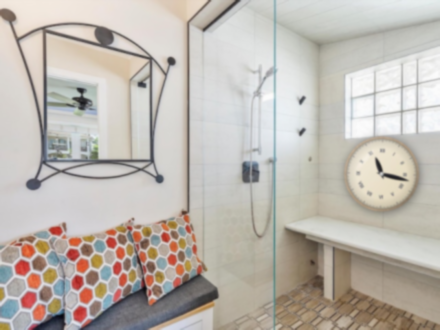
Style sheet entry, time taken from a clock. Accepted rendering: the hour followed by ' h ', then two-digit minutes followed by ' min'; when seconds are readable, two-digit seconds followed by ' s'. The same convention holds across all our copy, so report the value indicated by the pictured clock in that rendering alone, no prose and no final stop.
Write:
11 h 17 min
